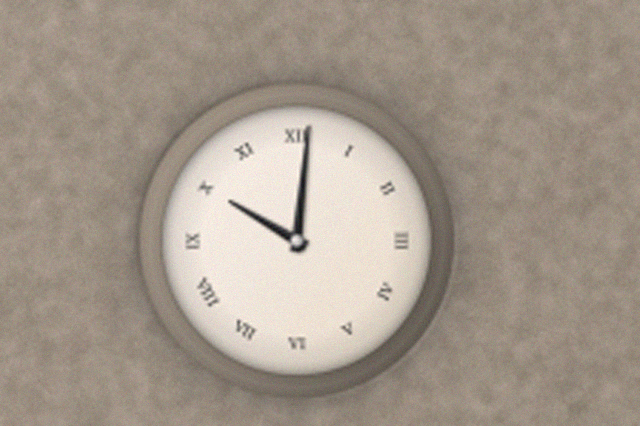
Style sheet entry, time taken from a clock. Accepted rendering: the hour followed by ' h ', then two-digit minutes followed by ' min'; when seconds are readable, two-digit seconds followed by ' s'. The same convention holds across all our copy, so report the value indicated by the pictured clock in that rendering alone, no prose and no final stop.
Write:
10 h 01 min
